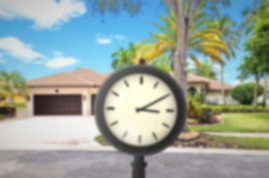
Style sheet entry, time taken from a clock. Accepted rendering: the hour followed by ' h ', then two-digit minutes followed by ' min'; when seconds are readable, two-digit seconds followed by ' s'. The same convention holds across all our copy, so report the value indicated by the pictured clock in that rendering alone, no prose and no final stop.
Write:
3 h 10 min
